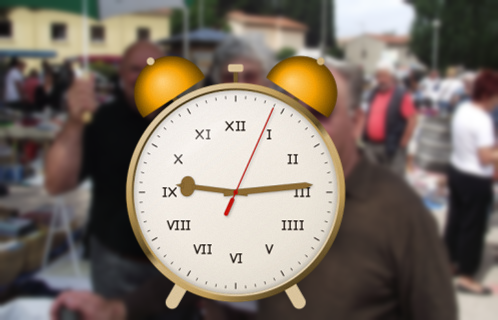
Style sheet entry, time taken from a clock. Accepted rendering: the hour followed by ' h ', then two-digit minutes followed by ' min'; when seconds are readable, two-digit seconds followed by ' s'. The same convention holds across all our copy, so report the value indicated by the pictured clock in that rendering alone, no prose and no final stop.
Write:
9 h 14 min 04 s
